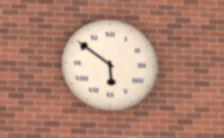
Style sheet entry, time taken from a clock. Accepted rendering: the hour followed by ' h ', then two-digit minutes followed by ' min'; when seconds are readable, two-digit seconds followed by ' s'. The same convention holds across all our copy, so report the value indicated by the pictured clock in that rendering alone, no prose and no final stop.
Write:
5 h 51 min
